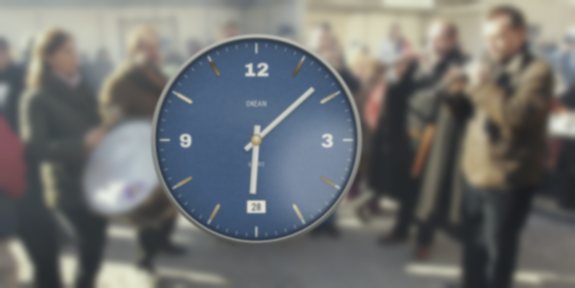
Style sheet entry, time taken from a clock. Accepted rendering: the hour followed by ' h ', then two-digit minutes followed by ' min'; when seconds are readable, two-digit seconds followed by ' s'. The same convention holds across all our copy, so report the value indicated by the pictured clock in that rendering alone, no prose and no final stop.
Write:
6 h 08 min
